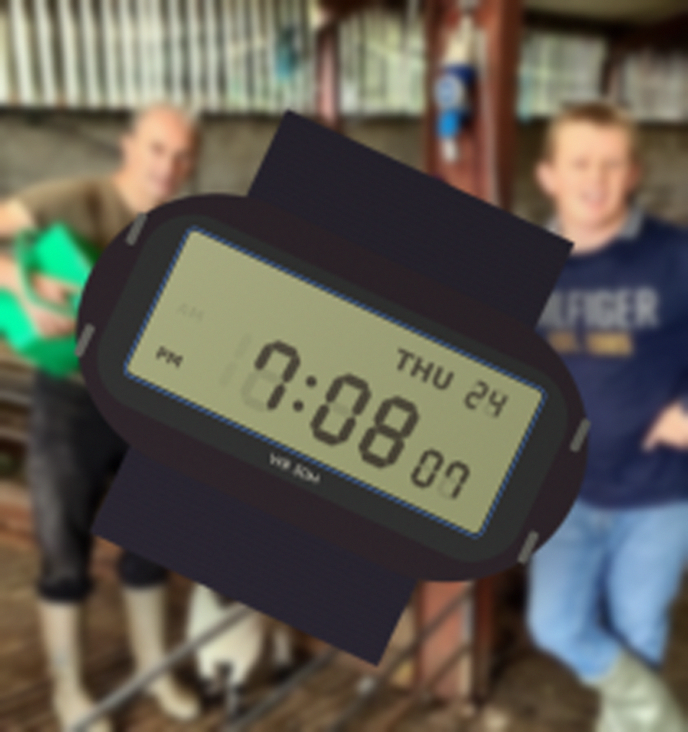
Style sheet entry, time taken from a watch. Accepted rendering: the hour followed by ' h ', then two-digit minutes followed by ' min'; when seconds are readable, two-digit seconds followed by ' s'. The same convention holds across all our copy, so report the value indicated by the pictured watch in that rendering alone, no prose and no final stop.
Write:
7 h 08 min 07 s
